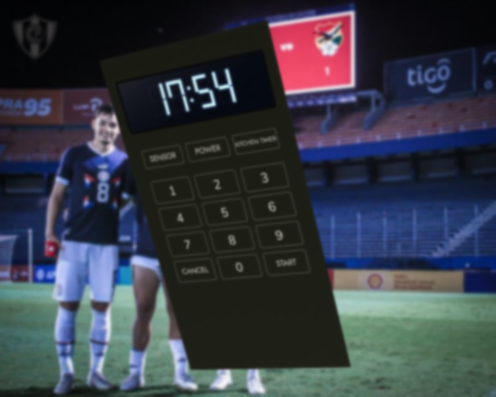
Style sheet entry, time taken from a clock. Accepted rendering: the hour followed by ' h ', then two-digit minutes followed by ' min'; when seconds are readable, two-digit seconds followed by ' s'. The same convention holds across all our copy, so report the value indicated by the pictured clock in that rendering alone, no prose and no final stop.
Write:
17 h 54 min
